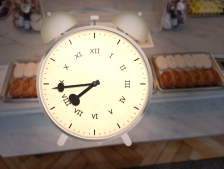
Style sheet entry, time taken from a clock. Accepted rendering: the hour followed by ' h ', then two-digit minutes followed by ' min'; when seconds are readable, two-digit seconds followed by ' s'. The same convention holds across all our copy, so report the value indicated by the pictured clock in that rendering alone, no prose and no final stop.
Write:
7 h 44 min
